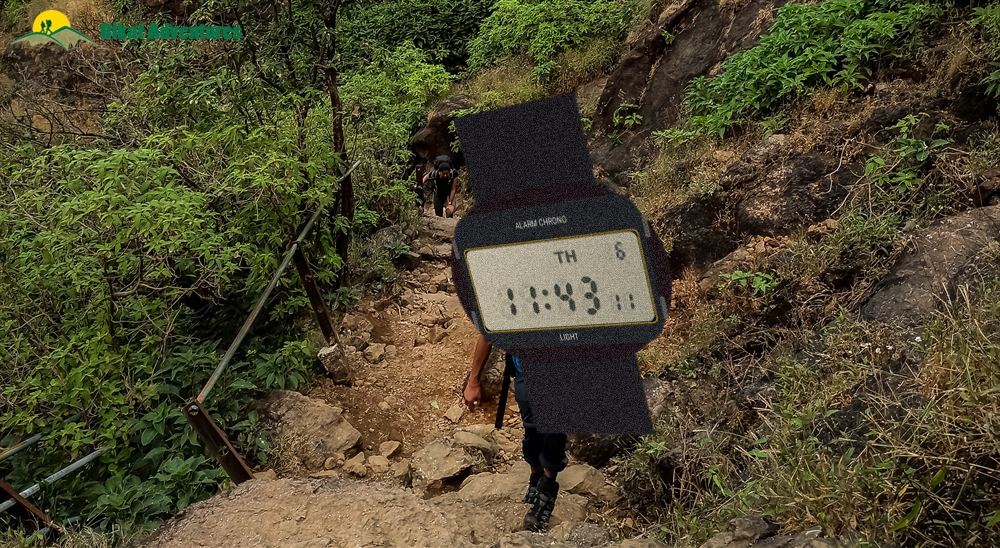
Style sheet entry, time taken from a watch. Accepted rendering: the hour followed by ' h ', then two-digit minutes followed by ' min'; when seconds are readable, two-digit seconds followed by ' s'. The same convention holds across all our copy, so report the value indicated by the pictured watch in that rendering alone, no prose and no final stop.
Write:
11 h 43 min 11 s
